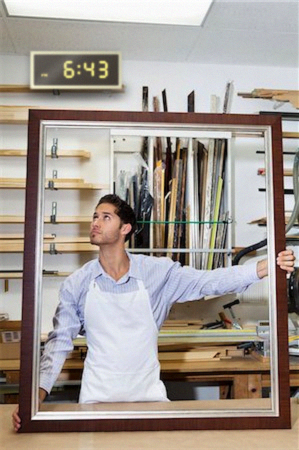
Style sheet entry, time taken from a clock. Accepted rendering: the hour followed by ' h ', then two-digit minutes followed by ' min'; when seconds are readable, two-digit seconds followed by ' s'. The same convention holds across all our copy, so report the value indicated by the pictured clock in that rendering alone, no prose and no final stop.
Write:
6 h 43 min
